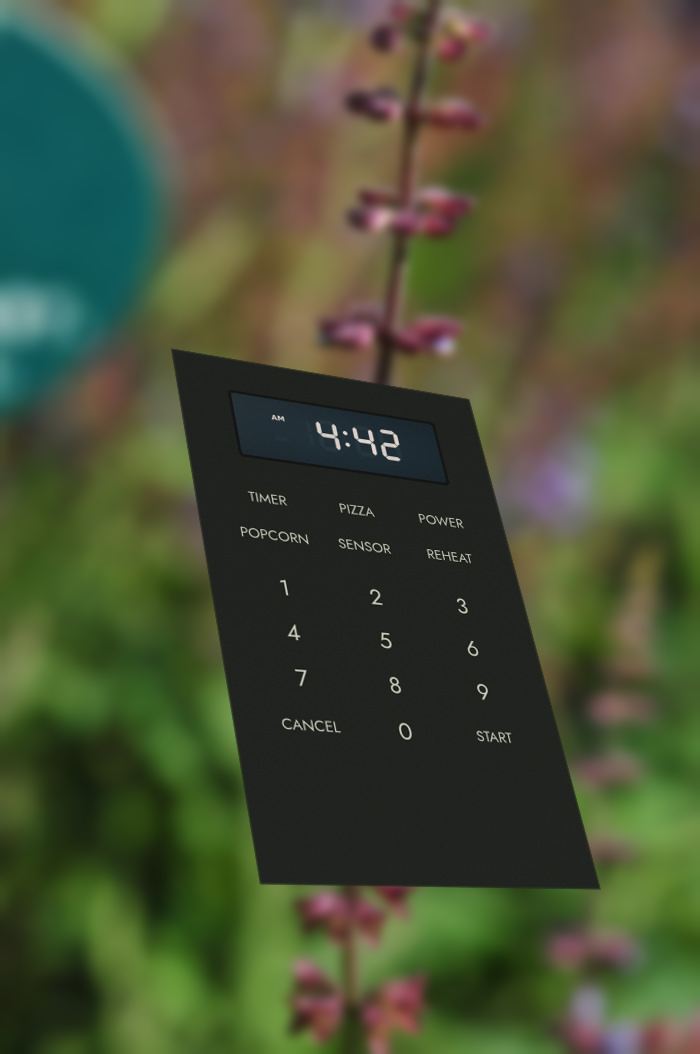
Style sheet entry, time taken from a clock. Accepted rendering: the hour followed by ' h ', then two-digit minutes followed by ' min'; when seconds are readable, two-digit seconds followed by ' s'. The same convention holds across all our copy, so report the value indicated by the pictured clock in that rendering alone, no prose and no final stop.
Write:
4 h 42 min
